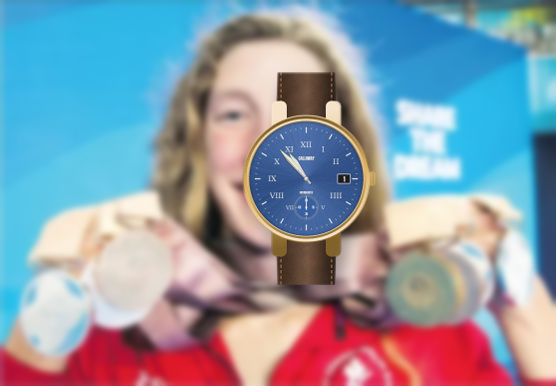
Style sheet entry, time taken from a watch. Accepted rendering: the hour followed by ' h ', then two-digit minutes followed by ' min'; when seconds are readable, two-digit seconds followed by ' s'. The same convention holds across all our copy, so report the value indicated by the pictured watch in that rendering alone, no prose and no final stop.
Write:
10 h 53 min
